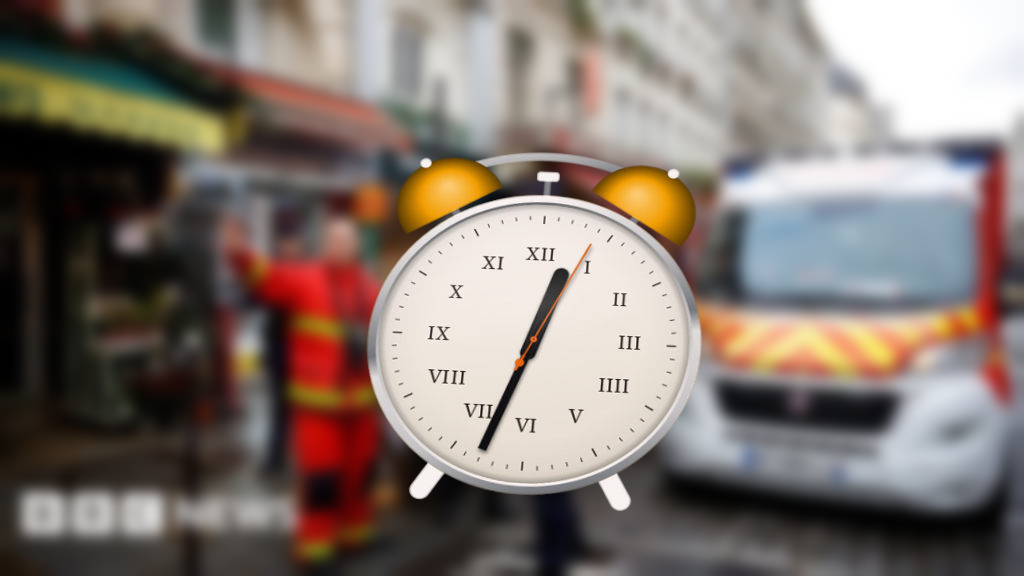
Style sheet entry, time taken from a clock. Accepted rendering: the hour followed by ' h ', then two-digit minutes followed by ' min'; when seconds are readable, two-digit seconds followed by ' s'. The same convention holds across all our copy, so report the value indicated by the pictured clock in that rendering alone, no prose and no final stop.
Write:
12 h 33 min 04 s
